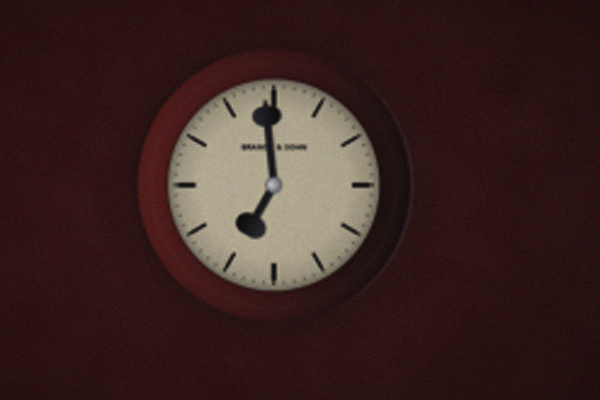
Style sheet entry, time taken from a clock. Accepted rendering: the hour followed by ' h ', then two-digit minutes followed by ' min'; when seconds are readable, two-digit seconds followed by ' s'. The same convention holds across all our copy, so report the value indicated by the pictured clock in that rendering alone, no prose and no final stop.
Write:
6 h 59 min
